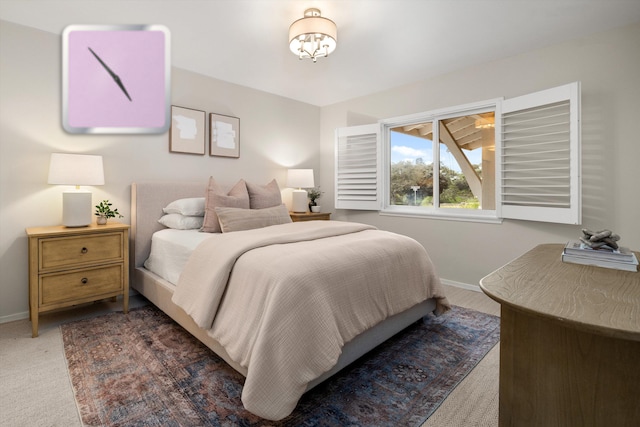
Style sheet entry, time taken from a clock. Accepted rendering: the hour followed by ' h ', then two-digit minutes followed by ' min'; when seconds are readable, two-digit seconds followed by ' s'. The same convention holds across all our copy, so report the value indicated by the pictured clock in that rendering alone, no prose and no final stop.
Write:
4 h 53 min
